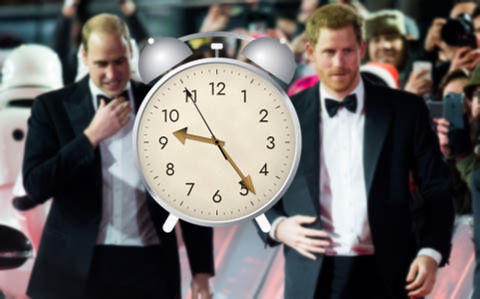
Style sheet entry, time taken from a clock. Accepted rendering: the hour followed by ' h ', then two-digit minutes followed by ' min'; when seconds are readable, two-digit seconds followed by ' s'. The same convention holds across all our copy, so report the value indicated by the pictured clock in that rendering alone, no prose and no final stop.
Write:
9 h 23 min 55 s
